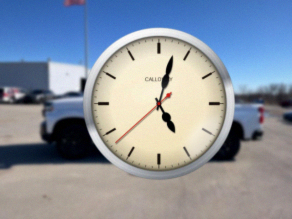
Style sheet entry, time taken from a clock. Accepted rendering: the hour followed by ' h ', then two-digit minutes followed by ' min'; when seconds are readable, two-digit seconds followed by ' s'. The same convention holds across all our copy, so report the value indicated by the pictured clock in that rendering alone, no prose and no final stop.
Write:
5 h 02 min 38 s
